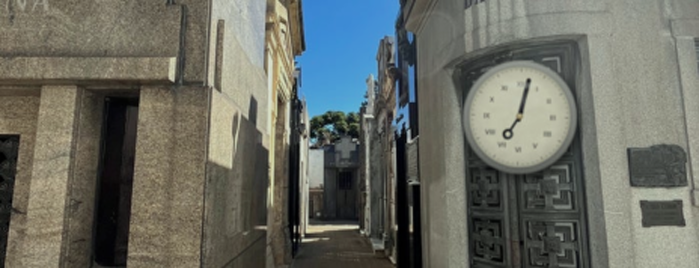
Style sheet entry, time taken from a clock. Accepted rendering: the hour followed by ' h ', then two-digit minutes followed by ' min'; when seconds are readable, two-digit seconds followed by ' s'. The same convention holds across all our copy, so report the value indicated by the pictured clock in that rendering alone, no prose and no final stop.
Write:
7 h 02 min
